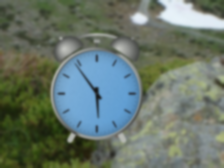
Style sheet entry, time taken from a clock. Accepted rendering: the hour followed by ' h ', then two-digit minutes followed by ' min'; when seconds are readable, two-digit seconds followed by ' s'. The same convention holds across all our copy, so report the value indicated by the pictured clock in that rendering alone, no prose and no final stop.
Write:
5 h 54 min
